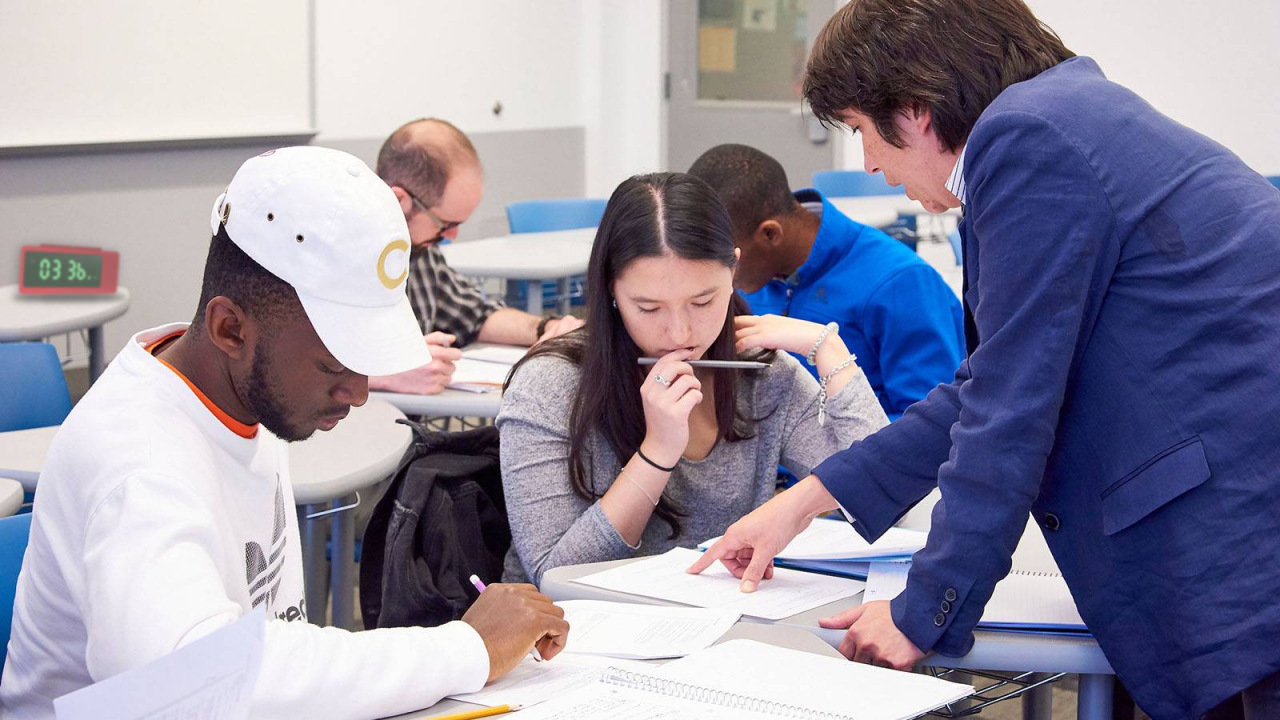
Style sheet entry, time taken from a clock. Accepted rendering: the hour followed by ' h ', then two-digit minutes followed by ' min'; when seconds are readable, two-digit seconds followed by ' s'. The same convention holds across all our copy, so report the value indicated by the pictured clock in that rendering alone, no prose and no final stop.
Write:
3 h 36 min
